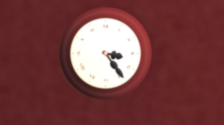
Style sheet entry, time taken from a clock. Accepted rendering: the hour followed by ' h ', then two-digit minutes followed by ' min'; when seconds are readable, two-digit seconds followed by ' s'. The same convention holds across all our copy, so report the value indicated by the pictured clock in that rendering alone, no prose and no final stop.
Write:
3 h 24 min
